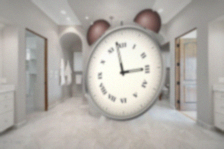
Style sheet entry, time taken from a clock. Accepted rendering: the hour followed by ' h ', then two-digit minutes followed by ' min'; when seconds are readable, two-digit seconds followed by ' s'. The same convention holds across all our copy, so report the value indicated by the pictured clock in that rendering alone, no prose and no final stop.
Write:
2 h 58 min
